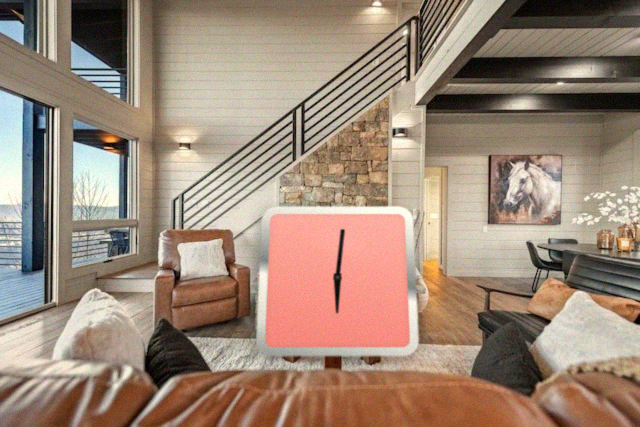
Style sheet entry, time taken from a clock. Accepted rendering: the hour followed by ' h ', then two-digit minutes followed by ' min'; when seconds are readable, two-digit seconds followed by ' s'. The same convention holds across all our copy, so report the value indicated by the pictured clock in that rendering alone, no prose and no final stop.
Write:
6 h 01 min
